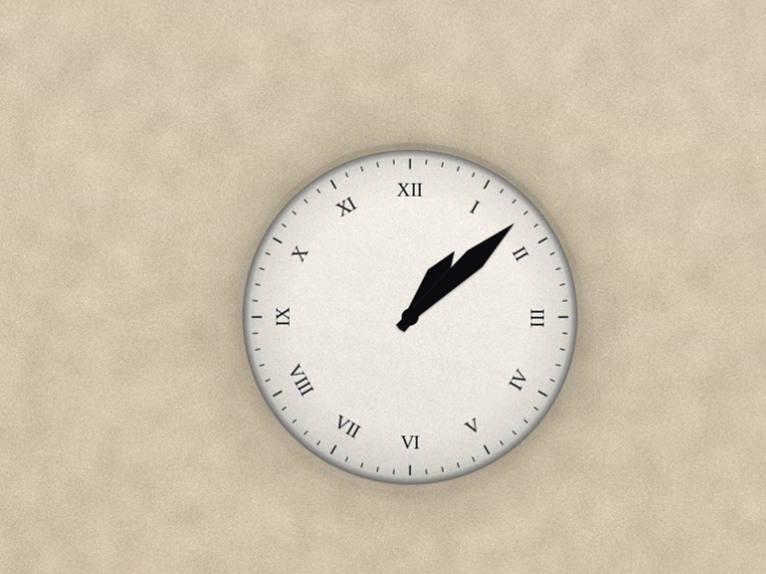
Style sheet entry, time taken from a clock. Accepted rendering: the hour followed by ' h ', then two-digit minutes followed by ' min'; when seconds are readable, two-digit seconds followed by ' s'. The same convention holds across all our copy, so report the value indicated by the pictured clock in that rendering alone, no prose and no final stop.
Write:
1 h 08 min
